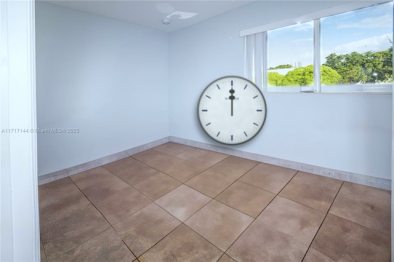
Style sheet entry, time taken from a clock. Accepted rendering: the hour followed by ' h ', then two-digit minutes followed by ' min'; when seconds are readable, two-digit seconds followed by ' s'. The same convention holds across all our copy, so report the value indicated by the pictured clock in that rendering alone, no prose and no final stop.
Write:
12 h 00 min
